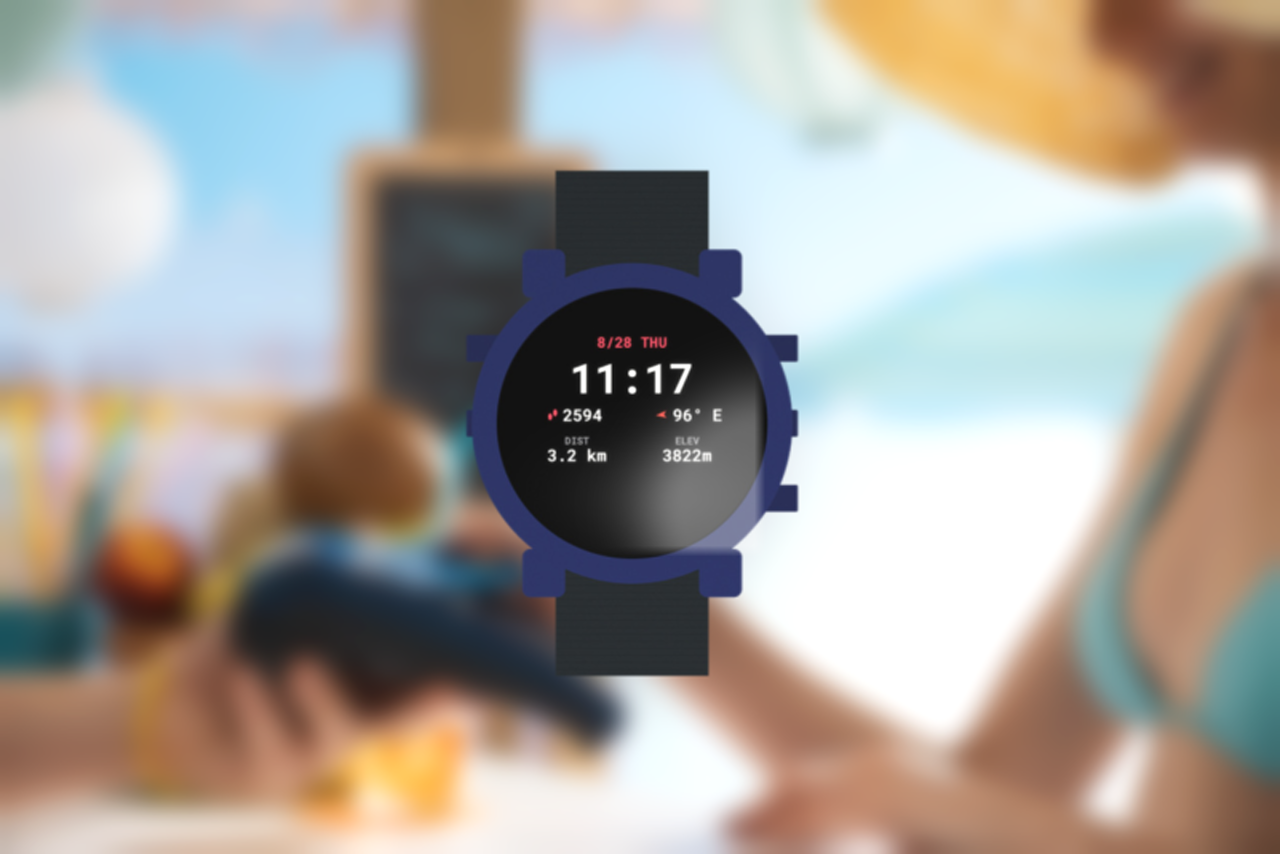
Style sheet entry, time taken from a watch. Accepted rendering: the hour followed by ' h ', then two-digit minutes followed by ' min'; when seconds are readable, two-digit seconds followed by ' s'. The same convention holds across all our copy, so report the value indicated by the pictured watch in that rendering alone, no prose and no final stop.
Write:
11 h 17 min
